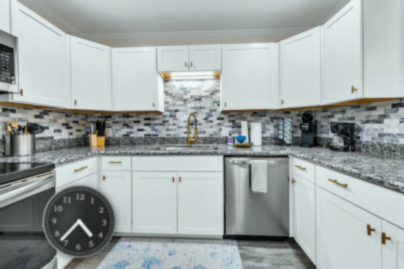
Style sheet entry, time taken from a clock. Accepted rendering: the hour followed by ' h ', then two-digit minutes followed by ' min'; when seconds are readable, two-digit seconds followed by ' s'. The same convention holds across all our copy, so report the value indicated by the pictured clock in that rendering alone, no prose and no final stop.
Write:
4 h 37 min
